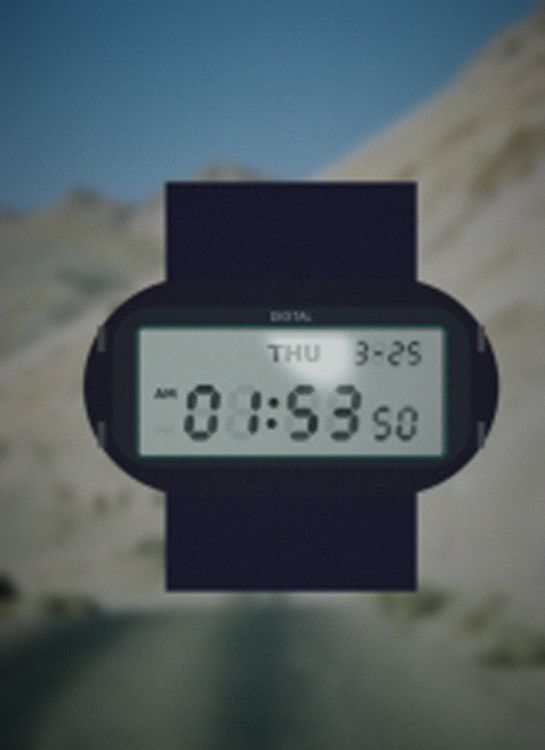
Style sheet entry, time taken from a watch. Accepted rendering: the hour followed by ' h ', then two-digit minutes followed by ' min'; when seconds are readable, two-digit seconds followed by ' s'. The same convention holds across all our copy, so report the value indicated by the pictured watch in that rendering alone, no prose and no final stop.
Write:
1 h 53 min 50 s
